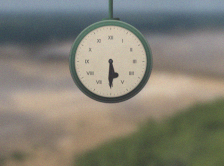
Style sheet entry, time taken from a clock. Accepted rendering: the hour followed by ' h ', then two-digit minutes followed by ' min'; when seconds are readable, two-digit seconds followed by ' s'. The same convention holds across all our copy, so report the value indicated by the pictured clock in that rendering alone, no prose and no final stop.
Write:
5 h 30 min
